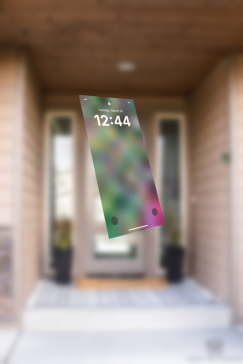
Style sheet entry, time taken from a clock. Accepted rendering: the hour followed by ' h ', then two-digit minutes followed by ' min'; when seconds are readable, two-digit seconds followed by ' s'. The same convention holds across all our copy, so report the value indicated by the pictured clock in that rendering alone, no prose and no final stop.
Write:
12 h 44 min
